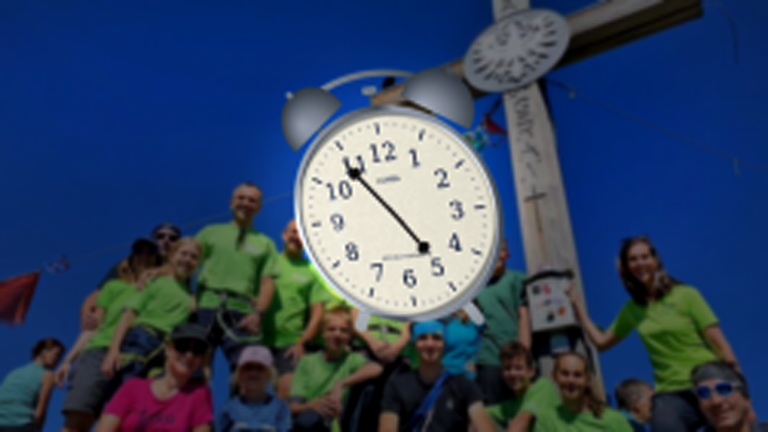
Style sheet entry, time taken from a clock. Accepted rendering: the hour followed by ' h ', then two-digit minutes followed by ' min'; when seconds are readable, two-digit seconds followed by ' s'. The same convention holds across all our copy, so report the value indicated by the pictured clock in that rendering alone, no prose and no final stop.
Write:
4 h 54 min
